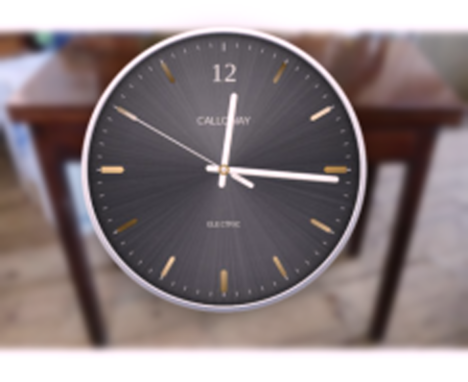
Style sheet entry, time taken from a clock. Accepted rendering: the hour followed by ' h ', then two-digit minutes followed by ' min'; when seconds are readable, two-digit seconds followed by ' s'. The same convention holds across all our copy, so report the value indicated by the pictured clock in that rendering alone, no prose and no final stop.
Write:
12 h 15 min 50 s
